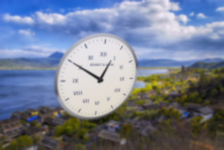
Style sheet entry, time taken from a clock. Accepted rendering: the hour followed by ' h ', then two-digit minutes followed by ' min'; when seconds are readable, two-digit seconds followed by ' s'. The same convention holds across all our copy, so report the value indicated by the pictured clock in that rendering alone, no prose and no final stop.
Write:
12 h 50 min
